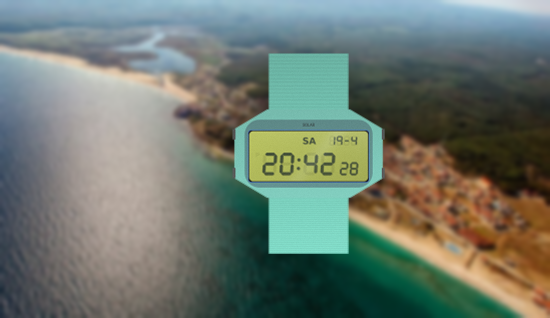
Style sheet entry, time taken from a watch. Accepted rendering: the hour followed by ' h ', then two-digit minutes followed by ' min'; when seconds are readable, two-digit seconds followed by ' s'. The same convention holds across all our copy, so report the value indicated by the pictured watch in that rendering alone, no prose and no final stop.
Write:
20 h 42 min 28 s
